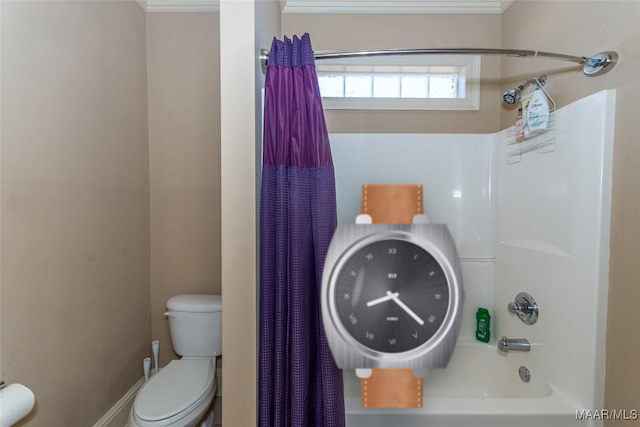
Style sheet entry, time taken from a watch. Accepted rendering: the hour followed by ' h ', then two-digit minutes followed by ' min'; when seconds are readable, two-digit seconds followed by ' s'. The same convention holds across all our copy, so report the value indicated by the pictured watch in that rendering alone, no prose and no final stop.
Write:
8 h 22 min
